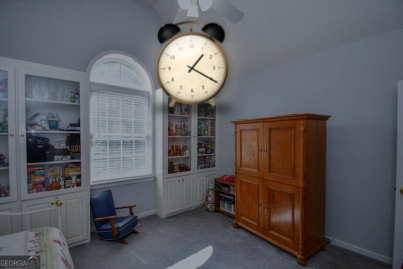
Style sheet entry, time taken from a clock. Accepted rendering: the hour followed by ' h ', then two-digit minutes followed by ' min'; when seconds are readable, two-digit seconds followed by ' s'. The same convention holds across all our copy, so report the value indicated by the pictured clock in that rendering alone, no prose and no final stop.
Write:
1 h 20 min
